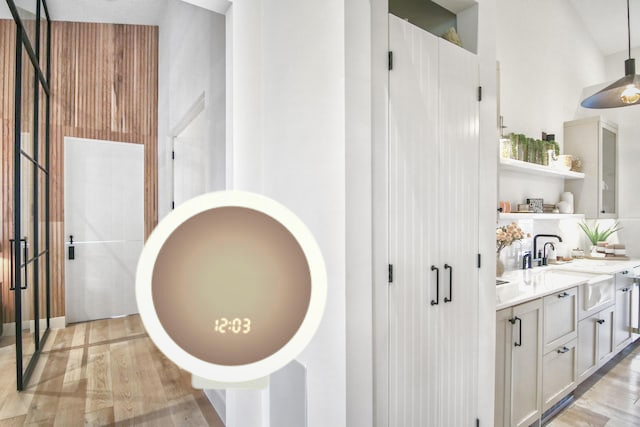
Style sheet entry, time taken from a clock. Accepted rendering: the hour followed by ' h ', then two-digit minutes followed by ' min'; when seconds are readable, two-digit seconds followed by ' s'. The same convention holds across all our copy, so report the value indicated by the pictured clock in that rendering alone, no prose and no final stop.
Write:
12 h 03 min
